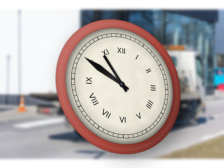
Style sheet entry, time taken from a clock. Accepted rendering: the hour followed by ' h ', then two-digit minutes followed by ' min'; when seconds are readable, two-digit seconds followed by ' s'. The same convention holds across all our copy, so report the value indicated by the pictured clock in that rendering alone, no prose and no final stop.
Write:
10 h 50 min
